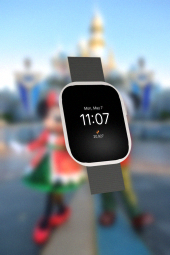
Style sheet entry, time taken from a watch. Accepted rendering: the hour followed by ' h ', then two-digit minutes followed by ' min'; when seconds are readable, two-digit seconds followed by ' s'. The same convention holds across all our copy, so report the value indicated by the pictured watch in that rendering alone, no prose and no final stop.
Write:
11 h 07 min
